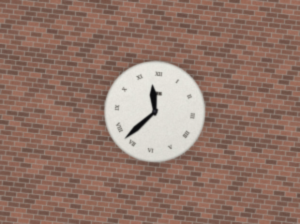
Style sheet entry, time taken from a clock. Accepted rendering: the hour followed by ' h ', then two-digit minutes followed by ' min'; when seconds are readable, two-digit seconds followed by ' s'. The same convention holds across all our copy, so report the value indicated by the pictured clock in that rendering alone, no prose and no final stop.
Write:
11 h 37 min
